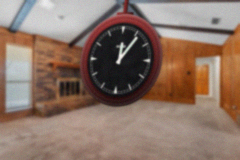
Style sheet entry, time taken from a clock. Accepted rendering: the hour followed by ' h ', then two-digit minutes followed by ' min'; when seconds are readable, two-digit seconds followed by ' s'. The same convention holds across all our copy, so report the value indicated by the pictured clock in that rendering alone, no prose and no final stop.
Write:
12 h 06 min
